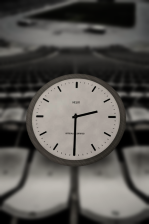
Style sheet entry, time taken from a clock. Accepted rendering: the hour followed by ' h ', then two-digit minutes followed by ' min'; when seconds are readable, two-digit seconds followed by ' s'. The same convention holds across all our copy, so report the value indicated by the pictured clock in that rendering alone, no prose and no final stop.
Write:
2 h 30 min
